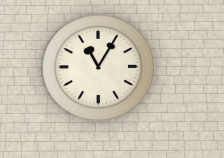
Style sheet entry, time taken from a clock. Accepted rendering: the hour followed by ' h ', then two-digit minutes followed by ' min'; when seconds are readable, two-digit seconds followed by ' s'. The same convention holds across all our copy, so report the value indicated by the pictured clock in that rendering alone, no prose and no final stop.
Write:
11 h 05 min
